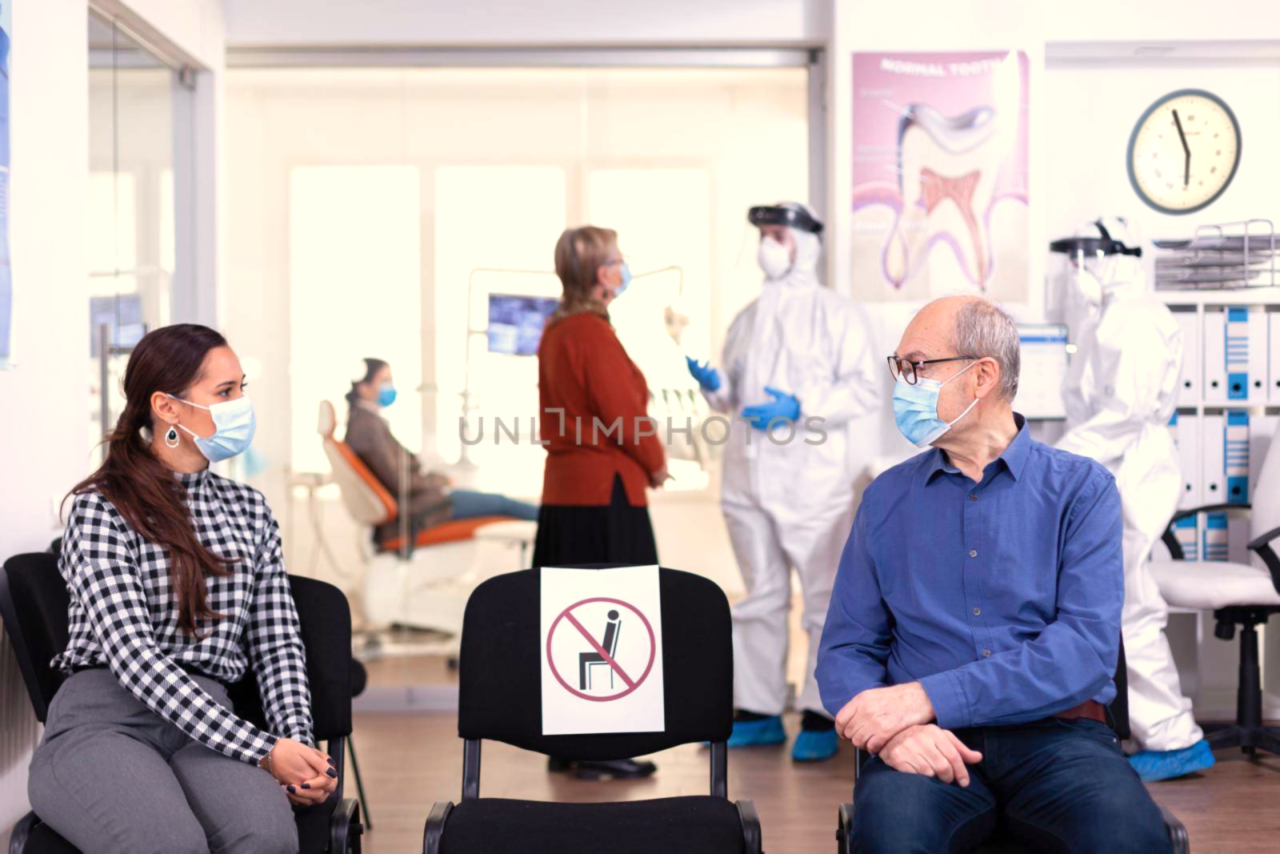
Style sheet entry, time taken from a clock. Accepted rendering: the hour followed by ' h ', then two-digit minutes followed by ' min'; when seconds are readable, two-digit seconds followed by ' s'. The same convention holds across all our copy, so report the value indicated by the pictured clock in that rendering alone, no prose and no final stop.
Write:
5 h 56 min
